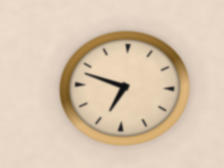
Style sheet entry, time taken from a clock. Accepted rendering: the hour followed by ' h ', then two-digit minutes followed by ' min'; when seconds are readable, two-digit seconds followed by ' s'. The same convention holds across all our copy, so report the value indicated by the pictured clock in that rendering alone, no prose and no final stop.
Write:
6 h 48 min
